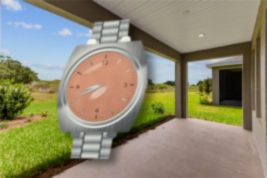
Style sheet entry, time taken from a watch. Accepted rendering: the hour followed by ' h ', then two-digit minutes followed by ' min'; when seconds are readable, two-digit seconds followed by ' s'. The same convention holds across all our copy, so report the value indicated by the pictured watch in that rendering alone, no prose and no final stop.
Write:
8 h 41 min
